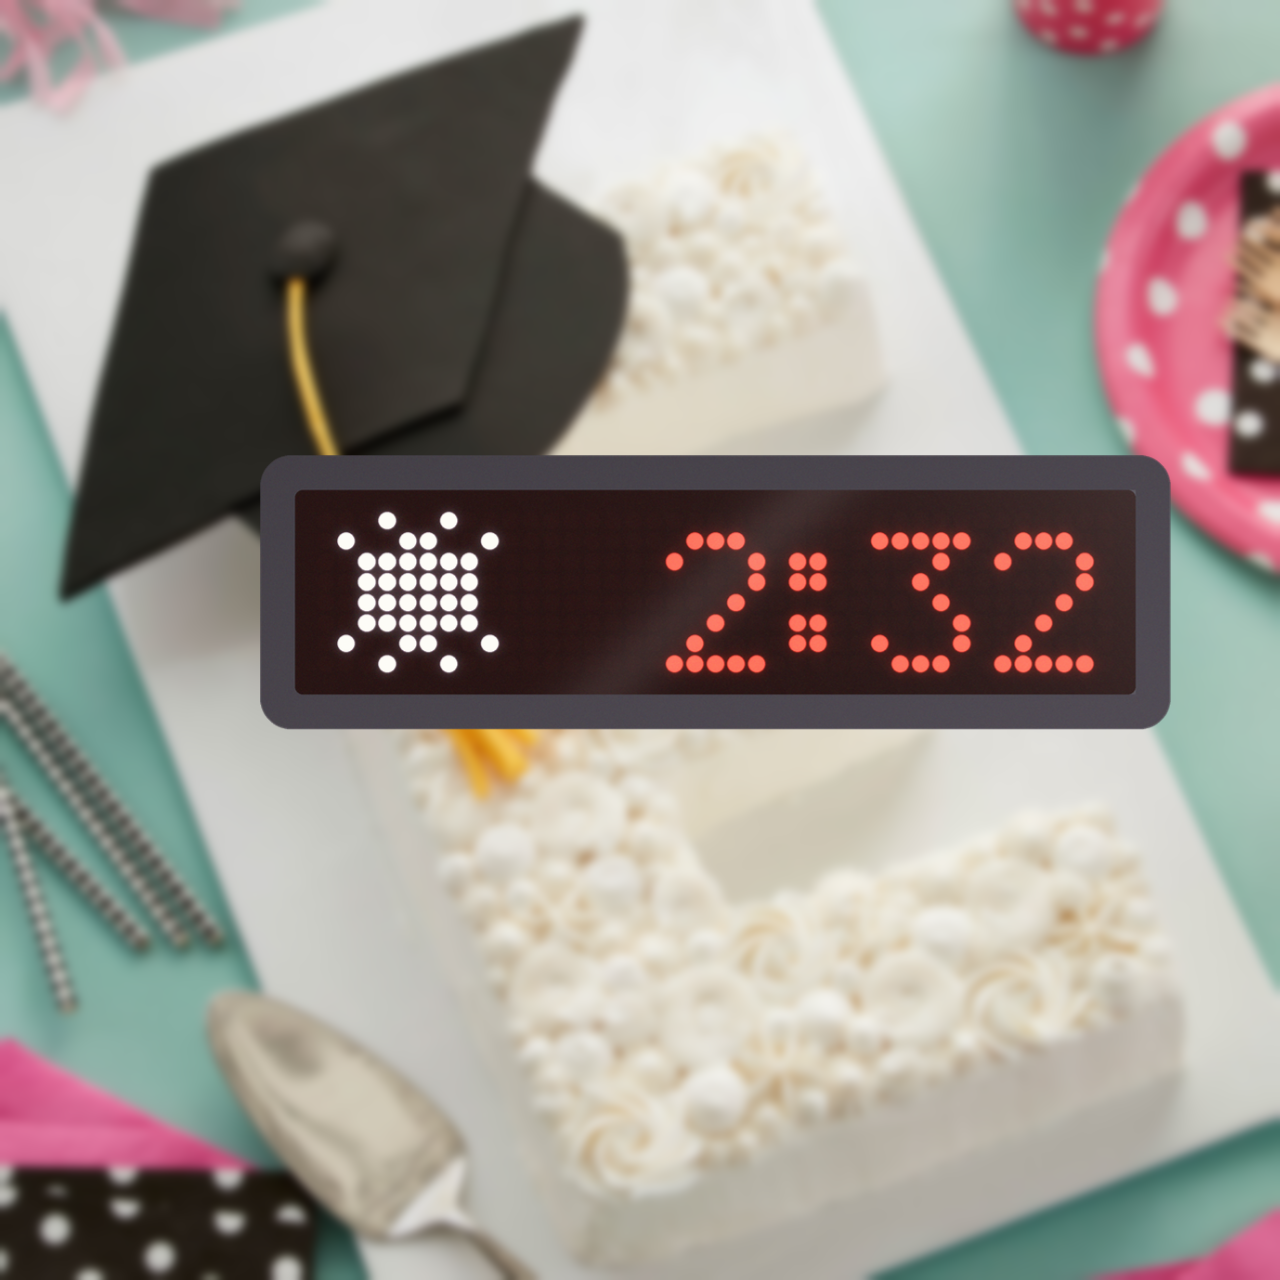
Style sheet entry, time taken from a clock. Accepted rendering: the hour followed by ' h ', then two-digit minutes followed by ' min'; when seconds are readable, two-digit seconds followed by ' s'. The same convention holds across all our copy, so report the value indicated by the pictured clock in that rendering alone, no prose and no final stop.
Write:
2 h 32 min
